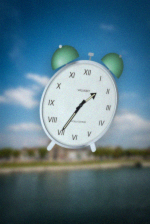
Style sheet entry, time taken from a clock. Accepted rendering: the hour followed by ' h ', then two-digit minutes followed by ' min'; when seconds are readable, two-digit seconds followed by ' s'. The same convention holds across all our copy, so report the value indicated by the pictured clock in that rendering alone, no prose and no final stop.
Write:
1 h 35 min
